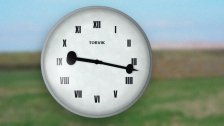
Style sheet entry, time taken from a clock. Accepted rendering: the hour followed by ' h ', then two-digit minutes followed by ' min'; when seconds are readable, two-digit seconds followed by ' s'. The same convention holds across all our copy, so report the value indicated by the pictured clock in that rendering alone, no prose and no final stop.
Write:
9 h 17 min
